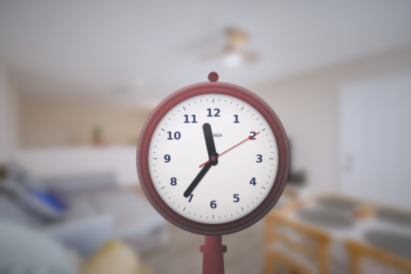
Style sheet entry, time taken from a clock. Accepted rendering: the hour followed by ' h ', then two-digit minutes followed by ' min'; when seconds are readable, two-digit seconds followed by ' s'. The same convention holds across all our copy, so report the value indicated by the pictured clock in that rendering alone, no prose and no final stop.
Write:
11 h 36 min 10 s
